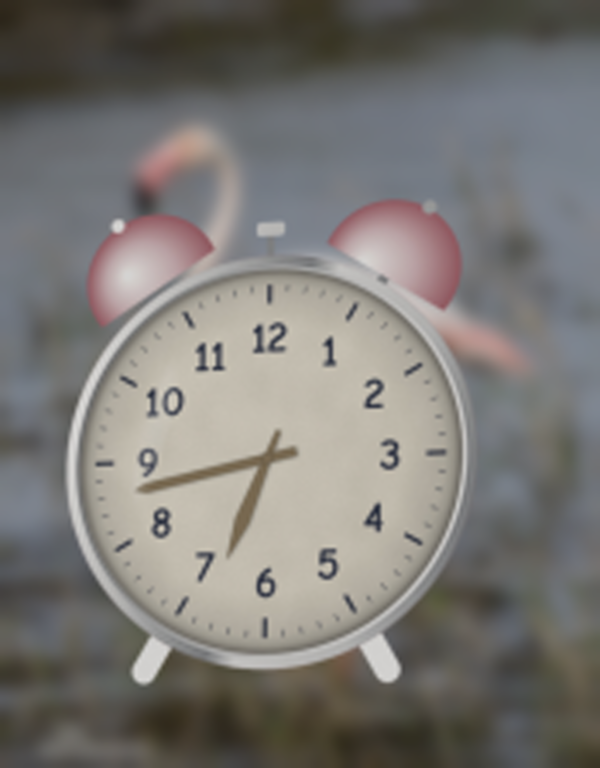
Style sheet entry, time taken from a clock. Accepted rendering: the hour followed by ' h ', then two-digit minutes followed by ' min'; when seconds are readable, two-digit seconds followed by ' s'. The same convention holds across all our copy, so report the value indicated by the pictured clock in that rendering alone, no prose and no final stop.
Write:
6 h 43 min
